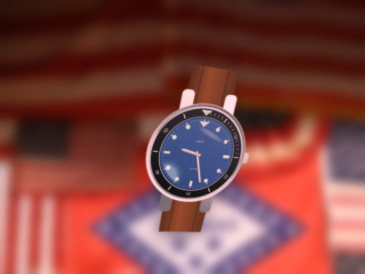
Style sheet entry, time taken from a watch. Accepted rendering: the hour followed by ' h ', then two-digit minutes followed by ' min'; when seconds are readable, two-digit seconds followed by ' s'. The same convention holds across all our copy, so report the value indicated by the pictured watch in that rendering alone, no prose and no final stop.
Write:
9 h 27 min
